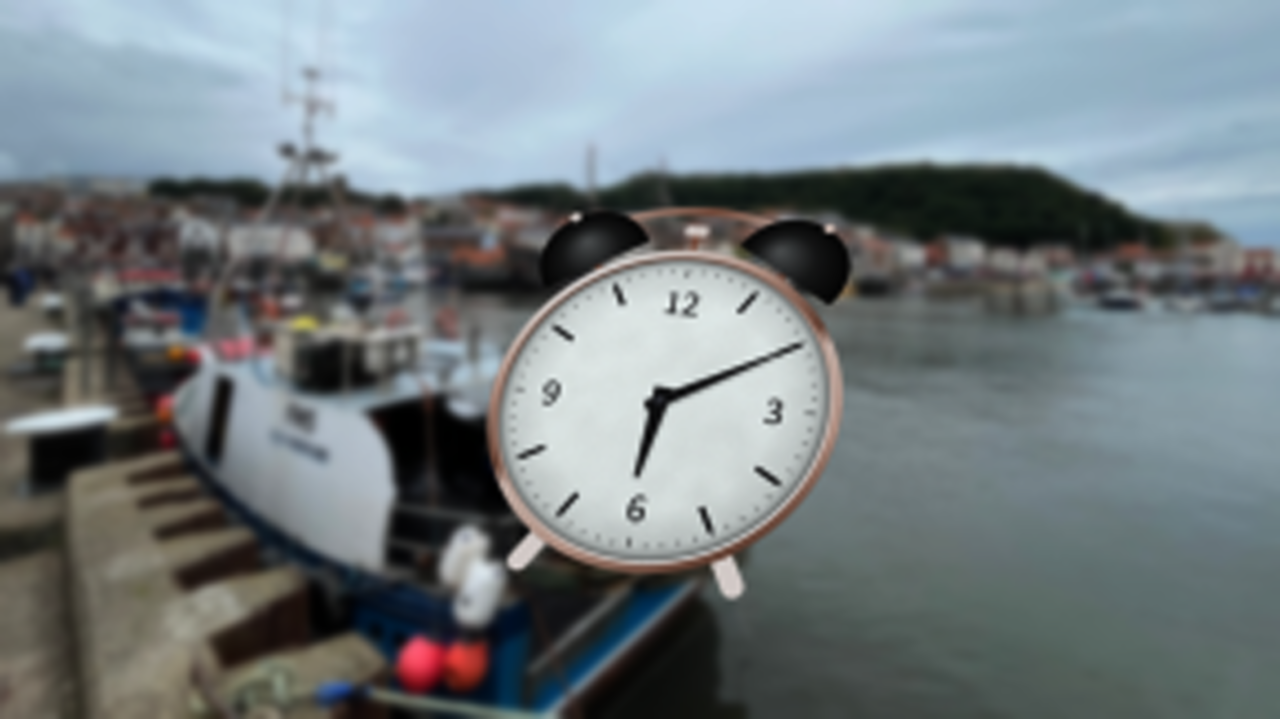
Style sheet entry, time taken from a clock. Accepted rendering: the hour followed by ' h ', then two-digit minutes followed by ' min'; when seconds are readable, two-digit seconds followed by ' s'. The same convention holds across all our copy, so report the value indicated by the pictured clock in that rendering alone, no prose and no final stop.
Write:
6 h 10 min
